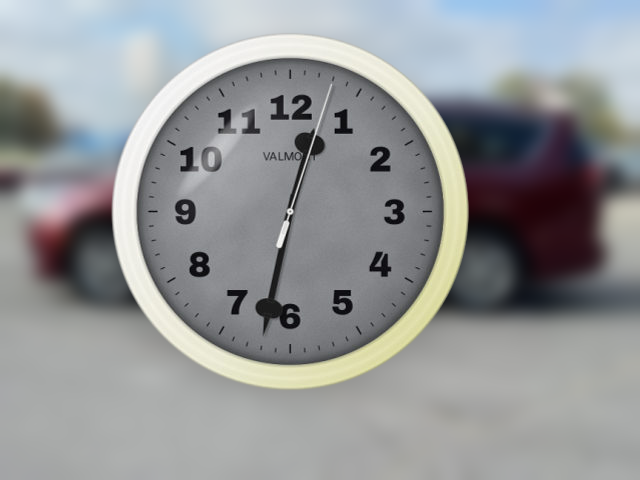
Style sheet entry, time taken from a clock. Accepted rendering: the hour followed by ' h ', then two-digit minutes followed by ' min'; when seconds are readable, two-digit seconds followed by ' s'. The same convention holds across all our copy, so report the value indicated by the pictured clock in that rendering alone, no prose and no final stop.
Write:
12 h 32 min 03 s
